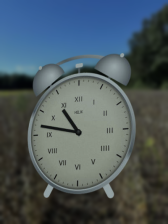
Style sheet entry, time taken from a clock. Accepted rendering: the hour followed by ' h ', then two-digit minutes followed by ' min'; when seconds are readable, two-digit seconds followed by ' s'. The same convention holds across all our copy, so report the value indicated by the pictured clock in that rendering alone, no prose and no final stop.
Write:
10 h 47 min
